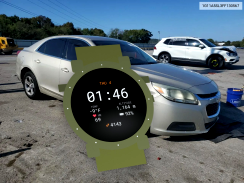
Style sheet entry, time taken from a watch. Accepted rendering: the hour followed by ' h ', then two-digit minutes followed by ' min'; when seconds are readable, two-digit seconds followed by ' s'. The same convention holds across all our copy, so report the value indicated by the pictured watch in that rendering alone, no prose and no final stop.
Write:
1 h 46 min
